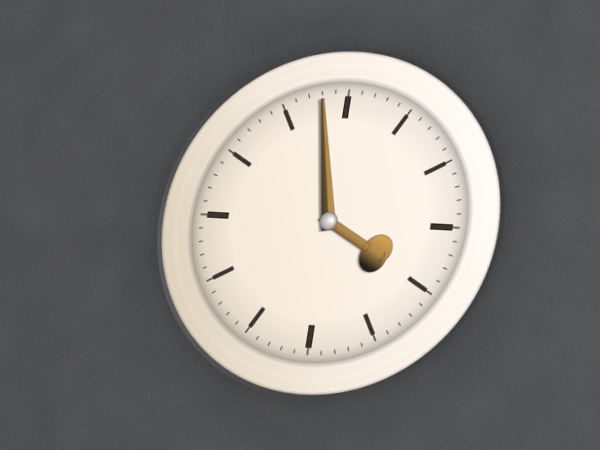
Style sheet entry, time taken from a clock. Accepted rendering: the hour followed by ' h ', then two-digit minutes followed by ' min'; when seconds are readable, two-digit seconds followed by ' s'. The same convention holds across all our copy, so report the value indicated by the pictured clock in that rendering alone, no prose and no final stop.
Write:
3 h 58 min
